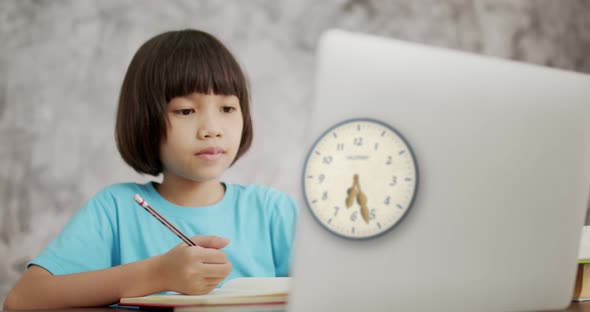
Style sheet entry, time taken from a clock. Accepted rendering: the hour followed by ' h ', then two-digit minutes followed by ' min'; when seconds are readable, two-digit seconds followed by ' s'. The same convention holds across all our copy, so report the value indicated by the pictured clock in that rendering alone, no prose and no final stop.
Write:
6 h 27 min
